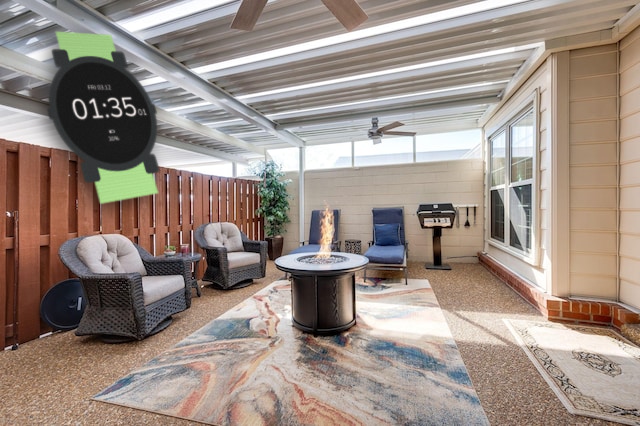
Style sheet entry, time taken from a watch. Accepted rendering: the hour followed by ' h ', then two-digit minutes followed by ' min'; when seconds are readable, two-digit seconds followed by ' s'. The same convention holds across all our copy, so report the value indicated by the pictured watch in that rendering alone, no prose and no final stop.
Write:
1 h 35 min
